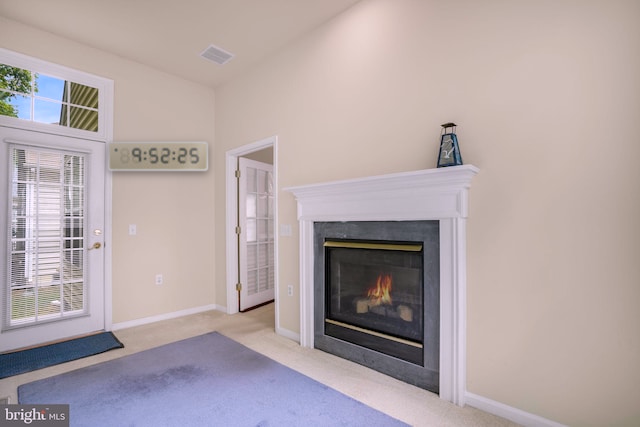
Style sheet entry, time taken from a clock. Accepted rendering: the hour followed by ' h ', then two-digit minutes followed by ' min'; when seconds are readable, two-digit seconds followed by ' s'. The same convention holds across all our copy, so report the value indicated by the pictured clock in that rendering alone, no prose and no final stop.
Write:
9 h 52 min 25 s
